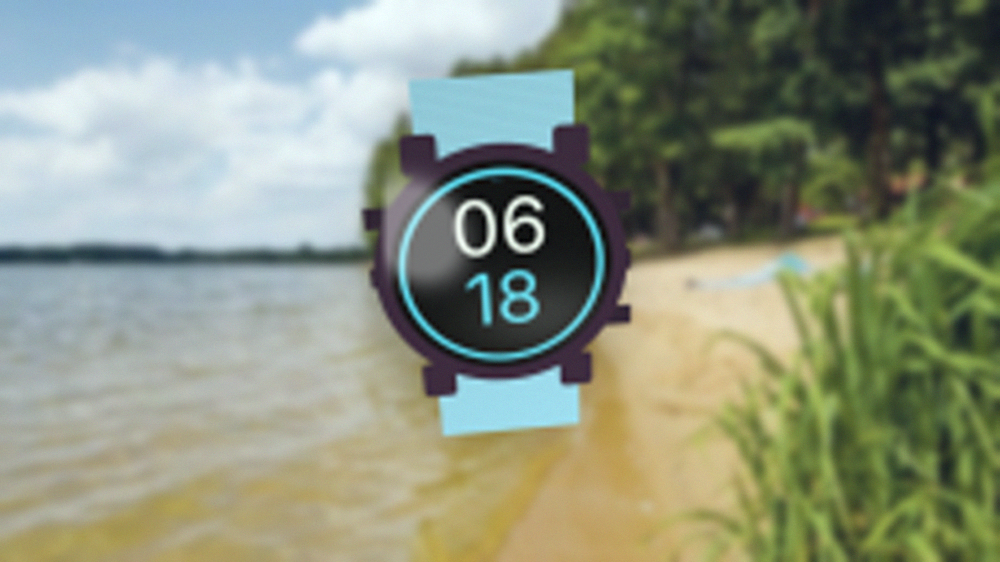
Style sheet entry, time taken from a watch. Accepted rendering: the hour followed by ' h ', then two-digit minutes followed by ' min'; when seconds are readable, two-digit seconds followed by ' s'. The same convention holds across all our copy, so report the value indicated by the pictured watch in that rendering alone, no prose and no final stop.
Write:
6 h 18 min
